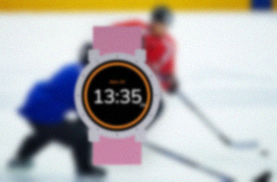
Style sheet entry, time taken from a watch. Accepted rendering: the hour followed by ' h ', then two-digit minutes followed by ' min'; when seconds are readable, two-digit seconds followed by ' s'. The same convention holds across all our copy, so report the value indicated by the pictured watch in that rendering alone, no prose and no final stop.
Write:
13 h 35 min
